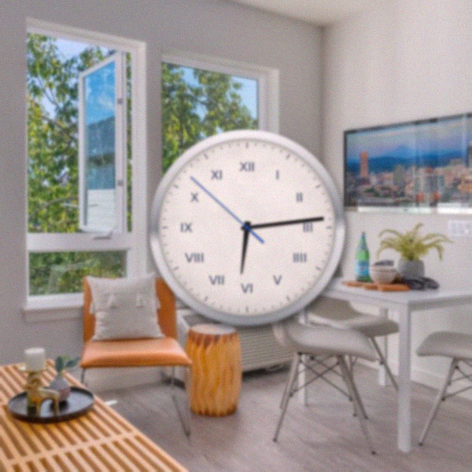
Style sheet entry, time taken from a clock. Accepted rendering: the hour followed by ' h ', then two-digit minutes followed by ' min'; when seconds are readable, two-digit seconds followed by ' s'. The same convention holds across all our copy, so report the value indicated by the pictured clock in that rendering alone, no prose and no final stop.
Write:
6 h 13 min 52 s
